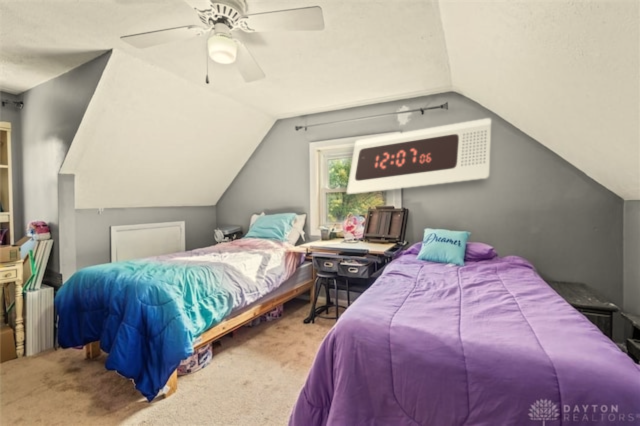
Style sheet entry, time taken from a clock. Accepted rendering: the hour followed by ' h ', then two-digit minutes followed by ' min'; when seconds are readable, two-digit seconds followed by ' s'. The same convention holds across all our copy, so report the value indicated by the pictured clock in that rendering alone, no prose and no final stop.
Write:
12 h 07 min
